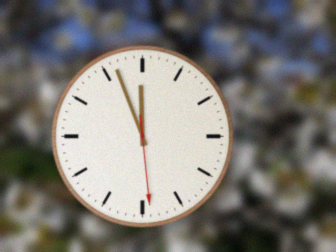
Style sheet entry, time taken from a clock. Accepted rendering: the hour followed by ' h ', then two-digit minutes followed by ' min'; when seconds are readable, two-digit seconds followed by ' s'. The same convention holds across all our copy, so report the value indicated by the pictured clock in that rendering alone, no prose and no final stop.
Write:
11 h 56 min 29 s
